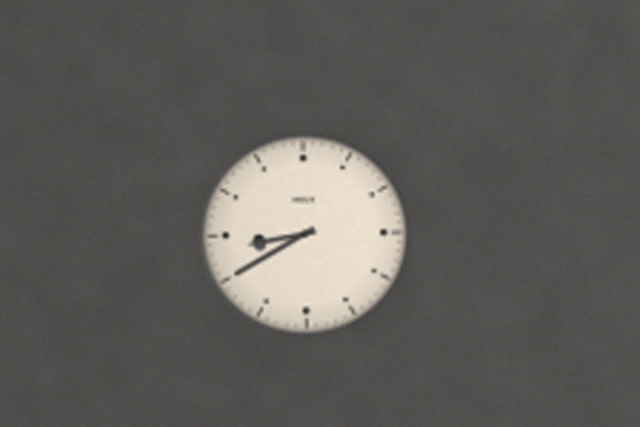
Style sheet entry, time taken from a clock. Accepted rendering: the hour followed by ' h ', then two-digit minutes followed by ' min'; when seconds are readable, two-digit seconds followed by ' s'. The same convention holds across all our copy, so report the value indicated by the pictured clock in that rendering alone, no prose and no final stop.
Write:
8 h 40 min
